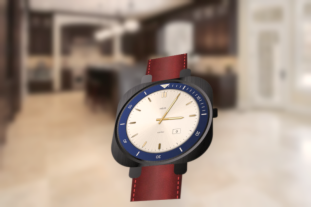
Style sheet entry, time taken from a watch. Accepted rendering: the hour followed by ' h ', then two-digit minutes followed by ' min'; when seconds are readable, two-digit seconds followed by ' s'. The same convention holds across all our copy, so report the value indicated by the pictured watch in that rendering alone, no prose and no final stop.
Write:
3 h 05 min
